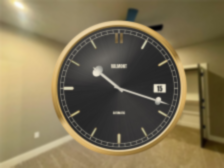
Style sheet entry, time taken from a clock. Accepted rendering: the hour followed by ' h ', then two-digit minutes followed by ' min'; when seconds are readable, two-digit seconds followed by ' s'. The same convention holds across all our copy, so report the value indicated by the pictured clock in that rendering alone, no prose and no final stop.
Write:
10 h 18 min
